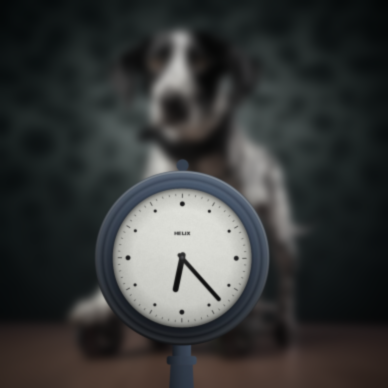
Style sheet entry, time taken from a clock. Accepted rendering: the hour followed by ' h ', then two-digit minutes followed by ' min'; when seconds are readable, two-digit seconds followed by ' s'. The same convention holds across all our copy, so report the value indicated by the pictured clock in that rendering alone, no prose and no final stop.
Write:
6 h 23 min
